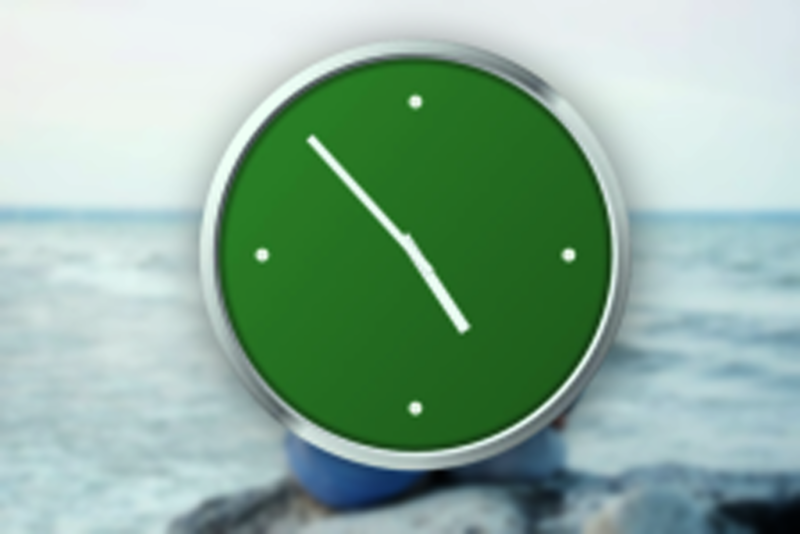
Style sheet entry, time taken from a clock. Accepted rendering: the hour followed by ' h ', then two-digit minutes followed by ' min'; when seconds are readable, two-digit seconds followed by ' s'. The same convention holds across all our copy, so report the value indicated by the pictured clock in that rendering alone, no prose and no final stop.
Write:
4 h 53 min
